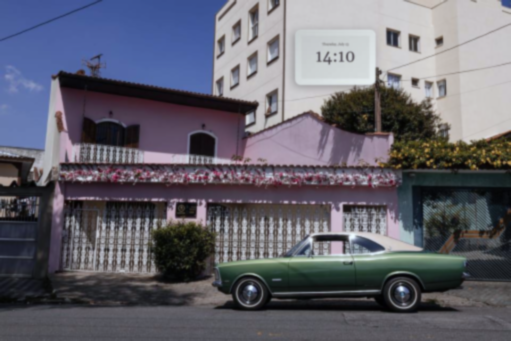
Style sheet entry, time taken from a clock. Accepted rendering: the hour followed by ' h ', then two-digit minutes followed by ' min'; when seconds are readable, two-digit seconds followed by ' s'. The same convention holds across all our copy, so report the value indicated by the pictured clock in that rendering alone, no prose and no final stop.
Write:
14 h 10 min
